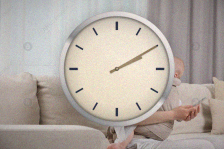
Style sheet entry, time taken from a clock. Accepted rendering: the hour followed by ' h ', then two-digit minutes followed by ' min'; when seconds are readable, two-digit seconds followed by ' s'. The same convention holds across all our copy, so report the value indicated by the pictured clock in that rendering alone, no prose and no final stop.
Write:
2 h 10 min
